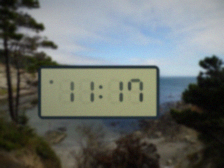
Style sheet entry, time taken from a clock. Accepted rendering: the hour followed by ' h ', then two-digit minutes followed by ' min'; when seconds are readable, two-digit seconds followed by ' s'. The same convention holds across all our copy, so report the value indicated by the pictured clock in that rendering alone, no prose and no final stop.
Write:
11 h 17 min
